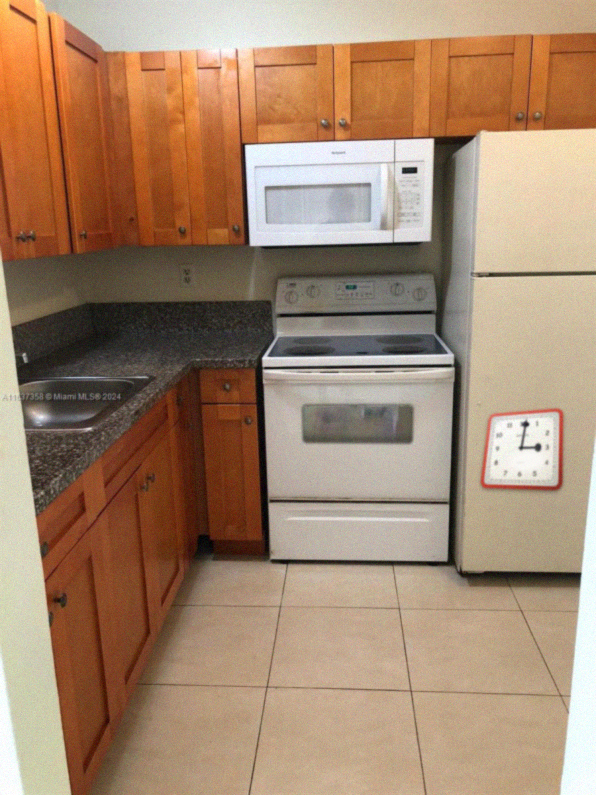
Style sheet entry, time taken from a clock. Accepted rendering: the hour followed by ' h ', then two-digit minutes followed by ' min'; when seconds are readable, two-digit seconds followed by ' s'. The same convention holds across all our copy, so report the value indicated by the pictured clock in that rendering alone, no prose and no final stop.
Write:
3 h 01 min
